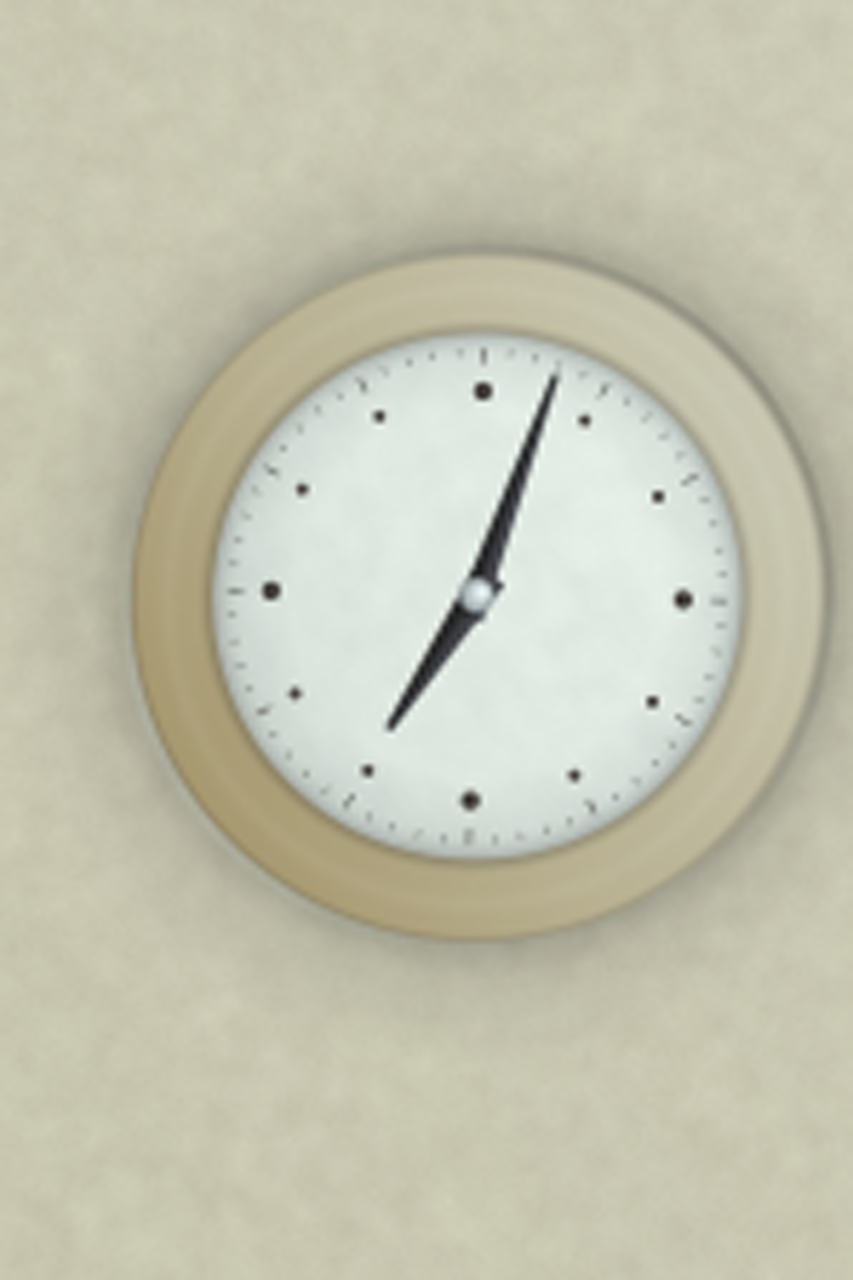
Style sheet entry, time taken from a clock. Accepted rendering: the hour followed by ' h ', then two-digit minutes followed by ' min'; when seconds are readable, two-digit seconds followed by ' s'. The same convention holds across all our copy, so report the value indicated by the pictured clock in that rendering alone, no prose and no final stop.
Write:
7 h 03 min
